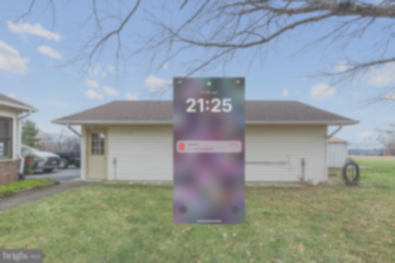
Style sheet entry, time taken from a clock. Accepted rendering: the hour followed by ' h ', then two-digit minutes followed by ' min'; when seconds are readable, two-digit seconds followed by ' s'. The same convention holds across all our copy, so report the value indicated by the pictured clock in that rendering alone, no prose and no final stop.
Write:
21 h 25 min
